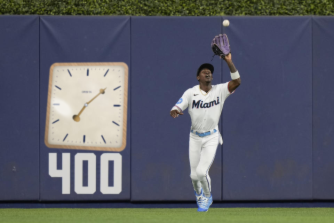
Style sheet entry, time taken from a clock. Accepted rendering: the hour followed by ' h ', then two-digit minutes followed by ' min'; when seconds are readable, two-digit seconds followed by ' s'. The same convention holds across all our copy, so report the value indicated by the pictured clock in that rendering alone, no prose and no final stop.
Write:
7 h 08 min
